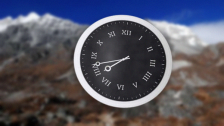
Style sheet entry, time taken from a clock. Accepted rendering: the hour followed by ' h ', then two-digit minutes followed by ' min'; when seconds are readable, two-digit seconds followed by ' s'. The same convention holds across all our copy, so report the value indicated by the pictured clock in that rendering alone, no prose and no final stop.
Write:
7 h 42 min
